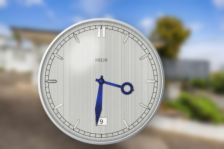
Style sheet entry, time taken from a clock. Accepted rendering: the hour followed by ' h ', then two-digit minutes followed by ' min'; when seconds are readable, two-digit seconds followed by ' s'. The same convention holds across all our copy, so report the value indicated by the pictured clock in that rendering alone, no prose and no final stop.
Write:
3 h 31 min
